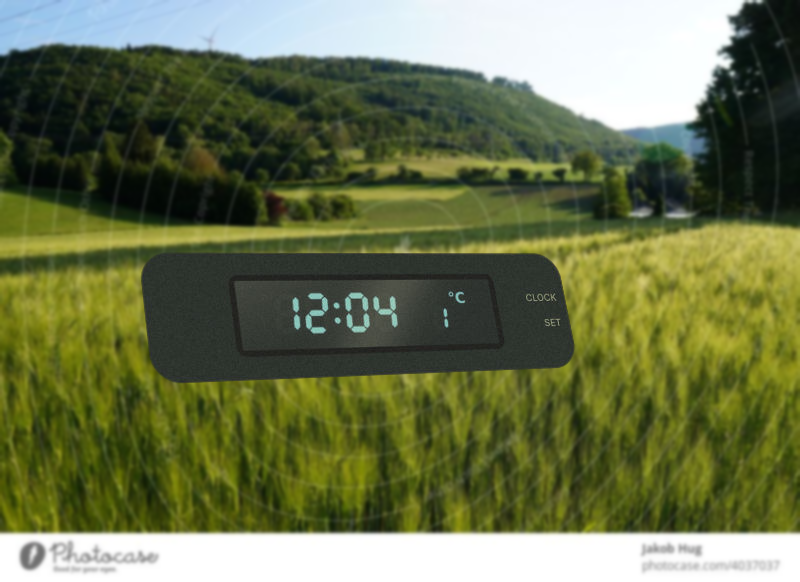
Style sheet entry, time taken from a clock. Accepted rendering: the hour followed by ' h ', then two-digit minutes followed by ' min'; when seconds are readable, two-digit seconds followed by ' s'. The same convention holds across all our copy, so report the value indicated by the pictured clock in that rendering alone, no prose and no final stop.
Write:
12 h 04 min
